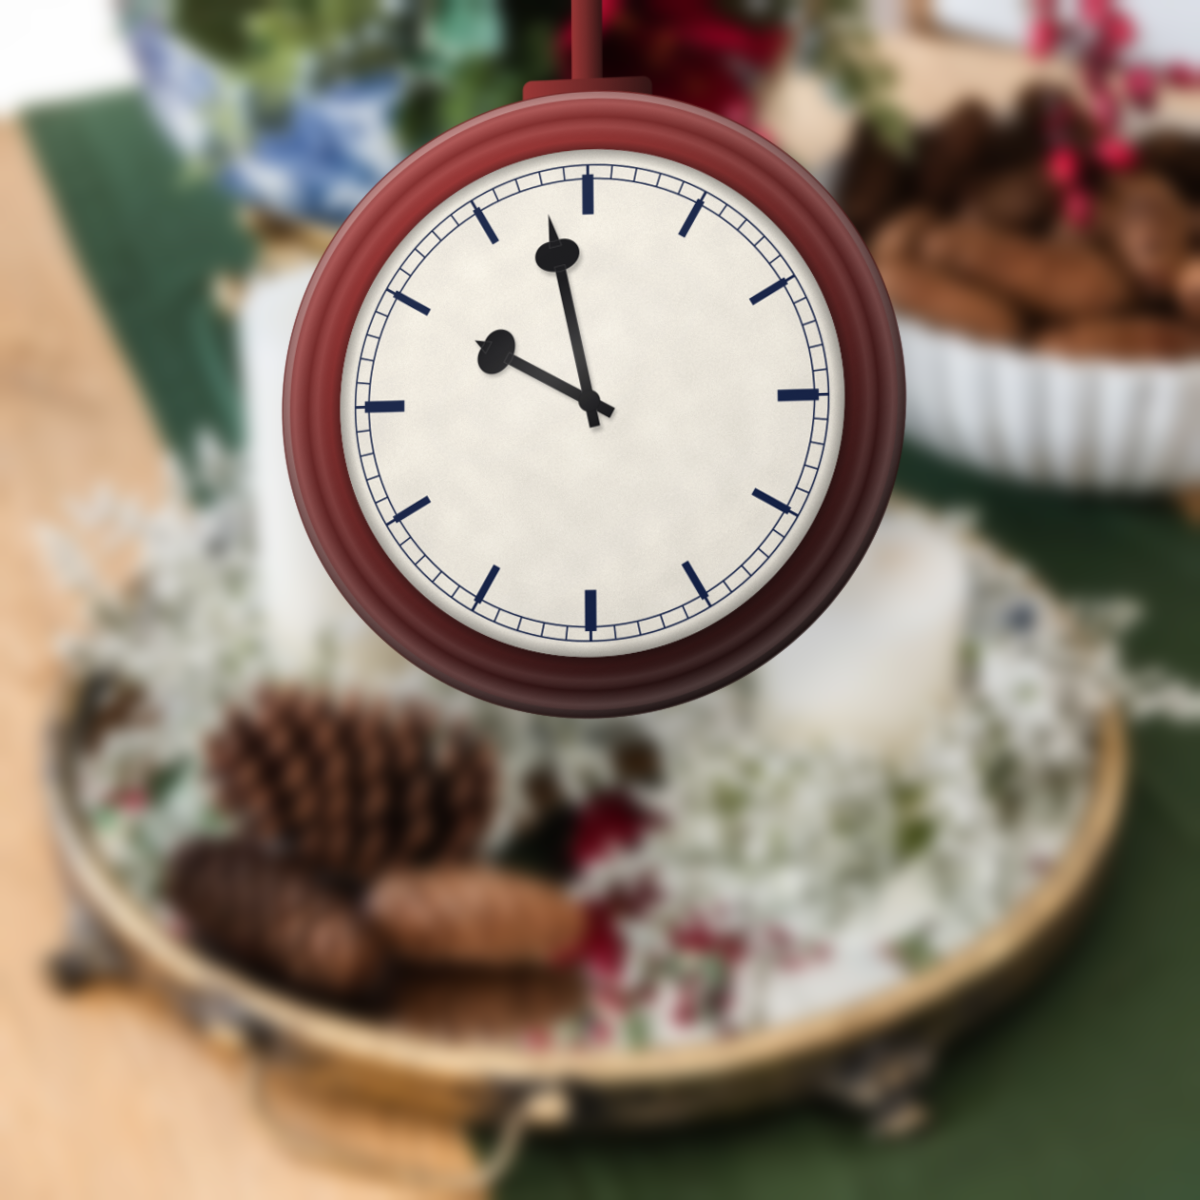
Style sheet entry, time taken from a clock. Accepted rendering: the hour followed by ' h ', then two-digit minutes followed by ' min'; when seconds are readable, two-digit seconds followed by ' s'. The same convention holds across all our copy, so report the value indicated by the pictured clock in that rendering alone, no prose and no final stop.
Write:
9 h 58 min
